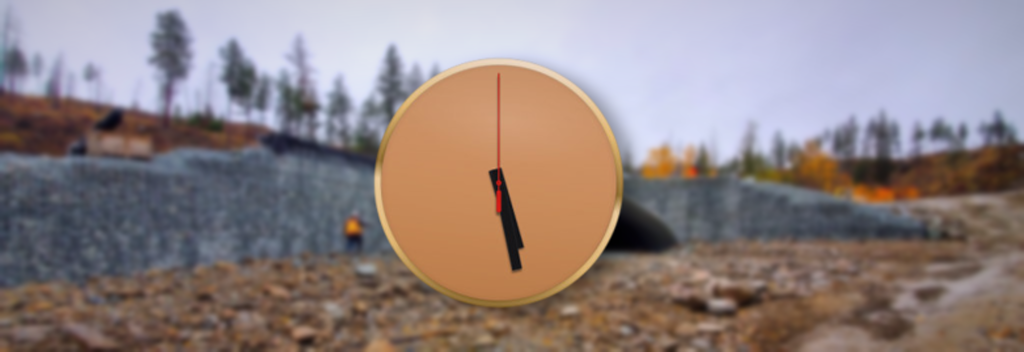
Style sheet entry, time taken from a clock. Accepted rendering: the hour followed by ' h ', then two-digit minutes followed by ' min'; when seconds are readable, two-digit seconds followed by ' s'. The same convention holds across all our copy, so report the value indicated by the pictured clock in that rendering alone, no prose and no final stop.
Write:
5 h 28 min 00 s
